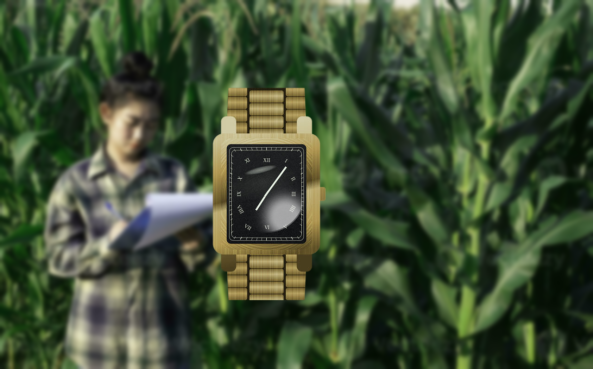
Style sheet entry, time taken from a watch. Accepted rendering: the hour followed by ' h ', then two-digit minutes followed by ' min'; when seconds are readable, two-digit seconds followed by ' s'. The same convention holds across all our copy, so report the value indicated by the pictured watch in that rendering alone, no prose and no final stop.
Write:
7 h 06 min
